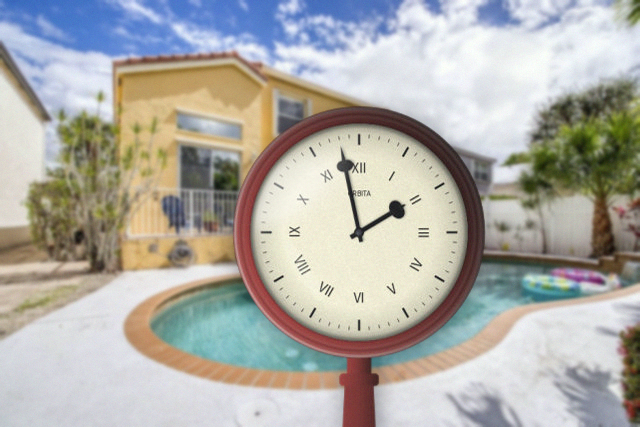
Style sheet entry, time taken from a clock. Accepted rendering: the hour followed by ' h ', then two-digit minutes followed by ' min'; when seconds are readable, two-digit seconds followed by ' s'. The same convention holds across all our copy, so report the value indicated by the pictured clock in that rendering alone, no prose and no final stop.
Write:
1 h 58 min
